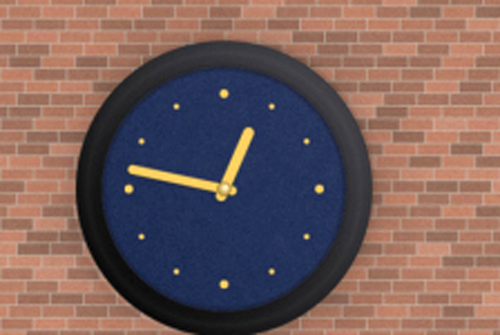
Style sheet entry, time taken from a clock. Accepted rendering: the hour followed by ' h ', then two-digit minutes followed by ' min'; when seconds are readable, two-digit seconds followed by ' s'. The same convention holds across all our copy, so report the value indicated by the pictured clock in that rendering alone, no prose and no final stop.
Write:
12 h 47 min
